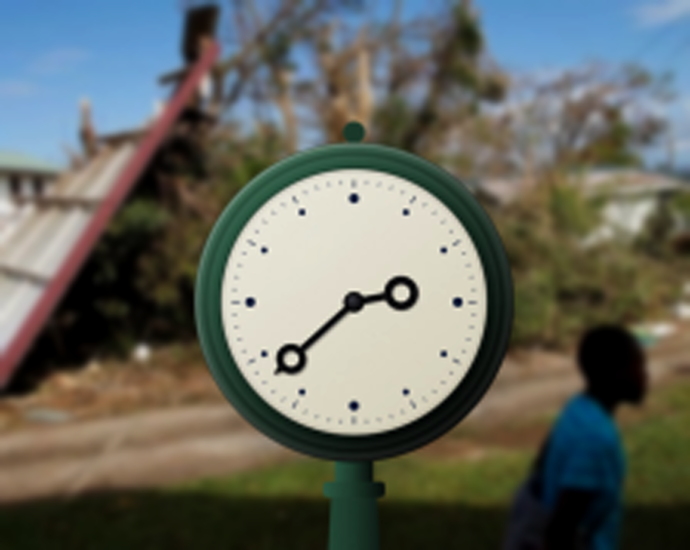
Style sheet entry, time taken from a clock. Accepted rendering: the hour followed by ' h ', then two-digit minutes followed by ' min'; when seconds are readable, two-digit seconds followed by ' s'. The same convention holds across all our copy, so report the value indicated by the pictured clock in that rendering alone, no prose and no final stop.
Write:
2 h 38 min
